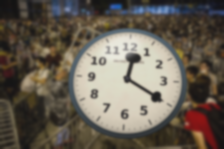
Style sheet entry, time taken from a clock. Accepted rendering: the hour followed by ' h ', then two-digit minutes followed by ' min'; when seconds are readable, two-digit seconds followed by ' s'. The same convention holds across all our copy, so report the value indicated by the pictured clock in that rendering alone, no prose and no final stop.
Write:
12 h 20 min
